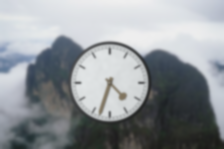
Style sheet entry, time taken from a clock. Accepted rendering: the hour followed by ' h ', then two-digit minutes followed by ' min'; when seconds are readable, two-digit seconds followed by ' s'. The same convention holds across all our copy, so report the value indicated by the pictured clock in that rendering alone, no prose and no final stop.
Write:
4 h 33 min
